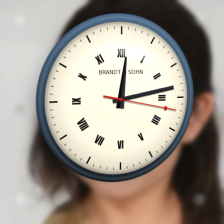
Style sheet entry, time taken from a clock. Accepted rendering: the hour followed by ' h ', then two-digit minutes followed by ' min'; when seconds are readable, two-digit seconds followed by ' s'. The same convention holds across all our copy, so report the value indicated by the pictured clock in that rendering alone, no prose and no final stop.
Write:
12 h 13 min 17 s
